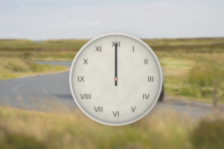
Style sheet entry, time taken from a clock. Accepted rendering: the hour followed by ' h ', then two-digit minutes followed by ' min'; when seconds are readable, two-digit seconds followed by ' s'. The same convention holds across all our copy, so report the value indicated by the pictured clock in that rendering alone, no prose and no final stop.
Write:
12 h 00 min
